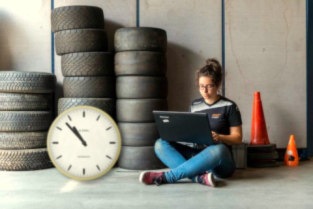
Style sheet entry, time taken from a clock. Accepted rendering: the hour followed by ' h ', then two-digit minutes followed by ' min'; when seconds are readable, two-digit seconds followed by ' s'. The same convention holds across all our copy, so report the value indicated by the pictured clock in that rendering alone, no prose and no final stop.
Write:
10 h 53 min
